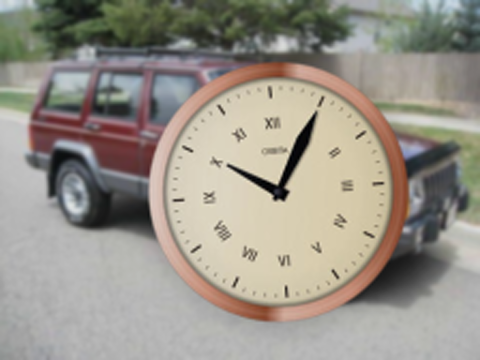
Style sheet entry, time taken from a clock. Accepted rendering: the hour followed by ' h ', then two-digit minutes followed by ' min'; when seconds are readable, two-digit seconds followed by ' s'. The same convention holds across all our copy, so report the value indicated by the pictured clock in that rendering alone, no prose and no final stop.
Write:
10 h 05 min
